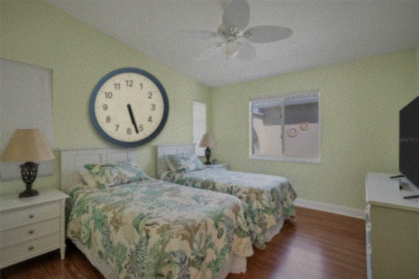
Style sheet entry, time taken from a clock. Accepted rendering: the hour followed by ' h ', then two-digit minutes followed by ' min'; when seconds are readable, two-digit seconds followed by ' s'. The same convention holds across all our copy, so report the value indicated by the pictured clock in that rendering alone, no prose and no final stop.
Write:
5 h 27 min
